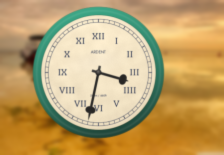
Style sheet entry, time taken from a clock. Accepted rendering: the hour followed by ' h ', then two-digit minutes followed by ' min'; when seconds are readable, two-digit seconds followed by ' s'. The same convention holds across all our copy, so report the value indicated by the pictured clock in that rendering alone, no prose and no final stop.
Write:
3 h 32 min
